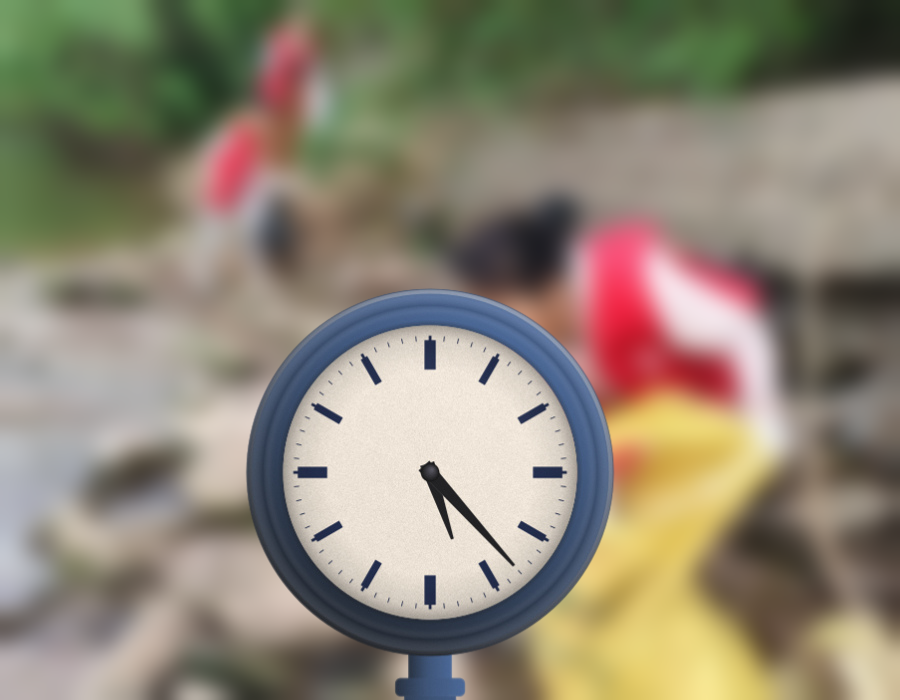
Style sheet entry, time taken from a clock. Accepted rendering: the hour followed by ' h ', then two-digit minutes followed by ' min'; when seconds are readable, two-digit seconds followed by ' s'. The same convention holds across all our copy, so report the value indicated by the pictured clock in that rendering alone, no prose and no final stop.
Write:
5 h 23 min
